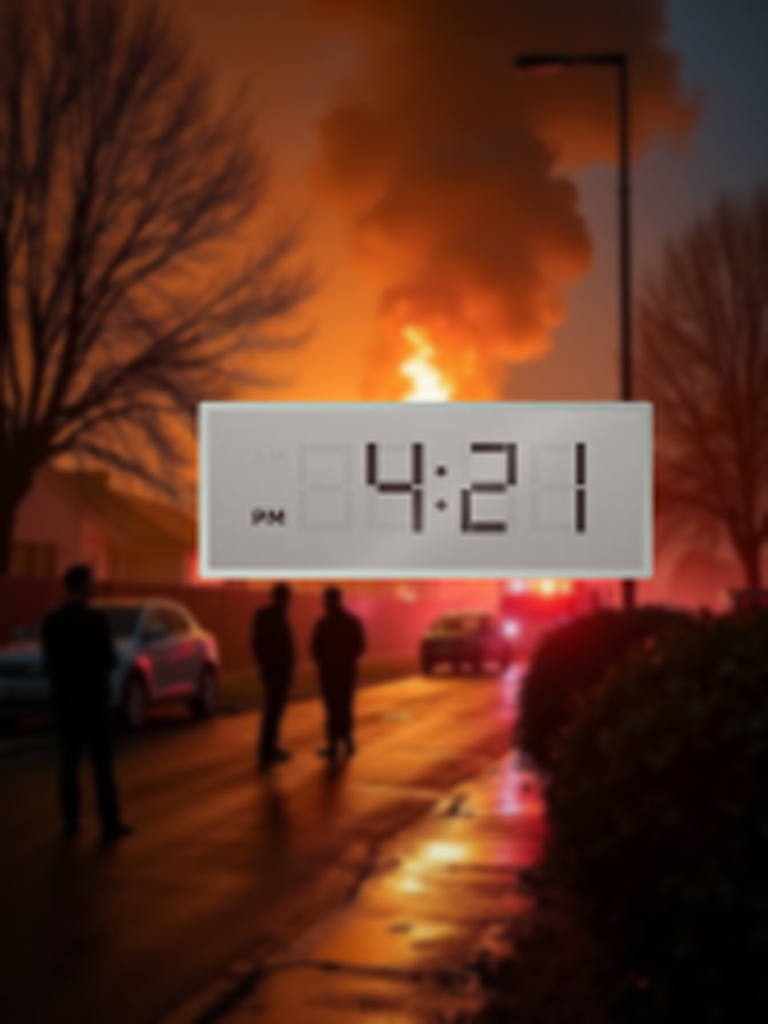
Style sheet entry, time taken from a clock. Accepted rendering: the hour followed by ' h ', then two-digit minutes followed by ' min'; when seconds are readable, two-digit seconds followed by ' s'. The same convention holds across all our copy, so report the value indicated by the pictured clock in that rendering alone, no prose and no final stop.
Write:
4 h 21 min
